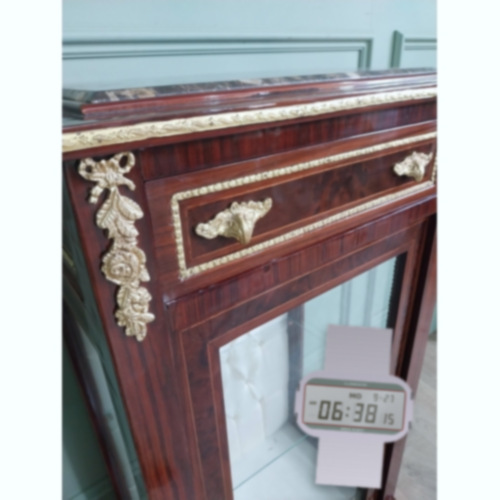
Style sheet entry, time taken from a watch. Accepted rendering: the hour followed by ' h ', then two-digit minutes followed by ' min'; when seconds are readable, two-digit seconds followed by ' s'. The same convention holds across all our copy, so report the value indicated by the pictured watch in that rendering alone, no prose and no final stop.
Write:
6 h 38 min
